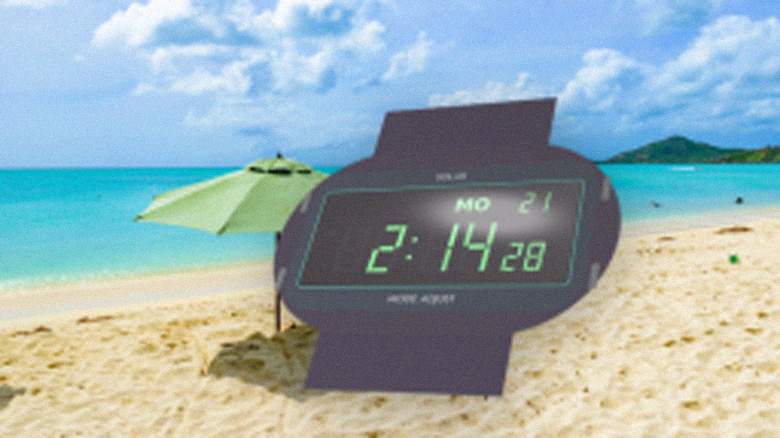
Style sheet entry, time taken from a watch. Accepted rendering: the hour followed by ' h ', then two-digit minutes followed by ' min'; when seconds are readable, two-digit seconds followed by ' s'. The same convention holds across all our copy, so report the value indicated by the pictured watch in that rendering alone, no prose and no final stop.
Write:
2 h 14 min 28 s
